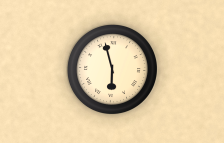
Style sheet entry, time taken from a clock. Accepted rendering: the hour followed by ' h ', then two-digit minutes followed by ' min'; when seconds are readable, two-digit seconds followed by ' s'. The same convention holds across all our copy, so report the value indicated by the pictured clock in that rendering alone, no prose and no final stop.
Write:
5 h 57 min
